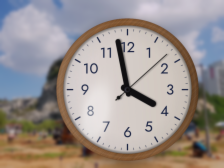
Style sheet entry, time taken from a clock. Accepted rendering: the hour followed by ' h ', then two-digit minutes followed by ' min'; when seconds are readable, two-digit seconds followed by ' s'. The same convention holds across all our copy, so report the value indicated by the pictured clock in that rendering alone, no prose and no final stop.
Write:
3 h 58 min 08 s
